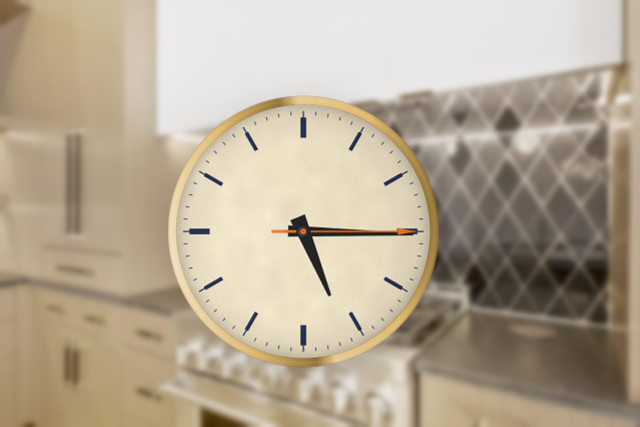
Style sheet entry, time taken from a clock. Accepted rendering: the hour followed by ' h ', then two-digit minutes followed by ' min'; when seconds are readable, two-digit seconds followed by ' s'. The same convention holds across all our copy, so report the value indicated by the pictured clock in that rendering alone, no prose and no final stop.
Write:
5 h 15 min 15 s
